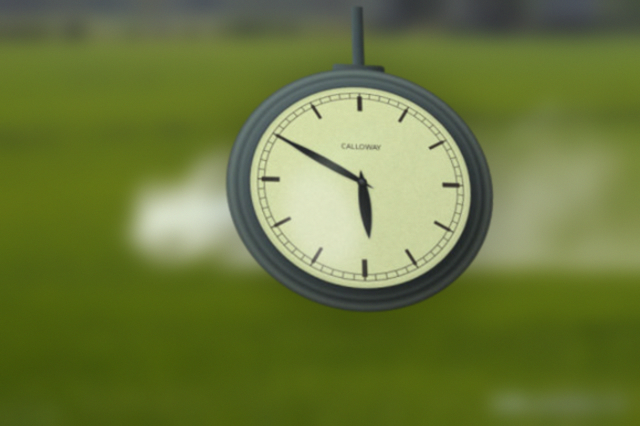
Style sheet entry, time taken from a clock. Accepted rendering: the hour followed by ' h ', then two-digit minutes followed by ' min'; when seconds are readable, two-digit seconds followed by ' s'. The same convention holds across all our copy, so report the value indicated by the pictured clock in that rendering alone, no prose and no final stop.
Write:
5 h 50 min
